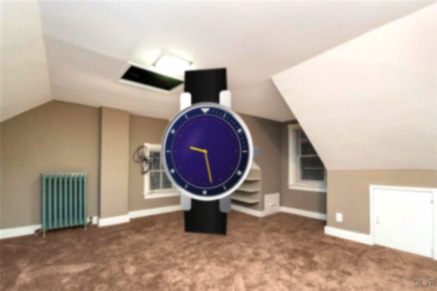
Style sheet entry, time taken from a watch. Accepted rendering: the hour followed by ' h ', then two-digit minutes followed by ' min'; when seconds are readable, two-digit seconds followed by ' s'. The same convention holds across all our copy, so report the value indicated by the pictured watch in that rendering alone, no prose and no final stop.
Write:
9 h 28 min
